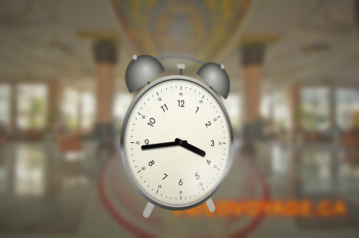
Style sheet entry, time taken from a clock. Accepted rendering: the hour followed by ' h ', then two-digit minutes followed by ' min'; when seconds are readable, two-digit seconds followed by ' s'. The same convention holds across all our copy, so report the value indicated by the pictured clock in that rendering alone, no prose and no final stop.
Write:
3 h 44 min
